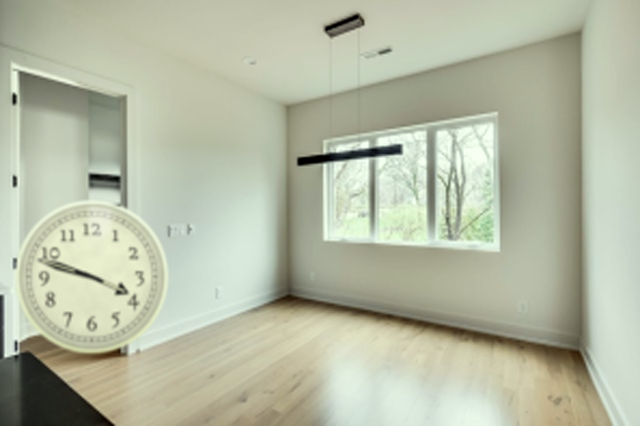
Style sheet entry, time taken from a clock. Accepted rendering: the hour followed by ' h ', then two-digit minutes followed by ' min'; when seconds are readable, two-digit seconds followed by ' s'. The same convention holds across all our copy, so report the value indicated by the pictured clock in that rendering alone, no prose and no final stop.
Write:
3 h 48 min
